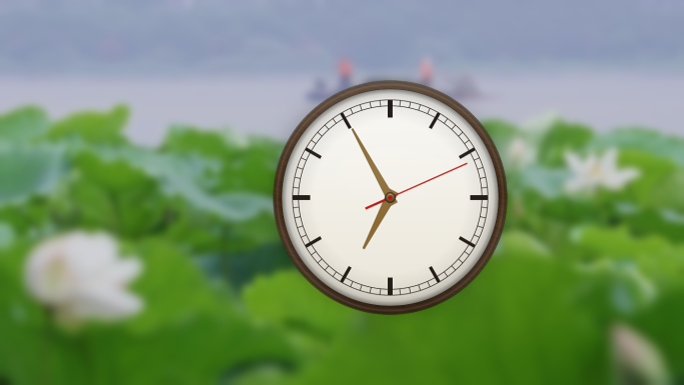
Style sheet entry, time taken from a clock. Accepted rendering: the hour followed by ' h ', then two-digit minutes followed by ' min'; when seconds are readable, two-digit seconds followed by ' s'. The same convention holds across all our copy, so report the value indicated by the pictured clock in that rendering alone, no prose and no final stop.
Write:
6 h 55 min 11 s
